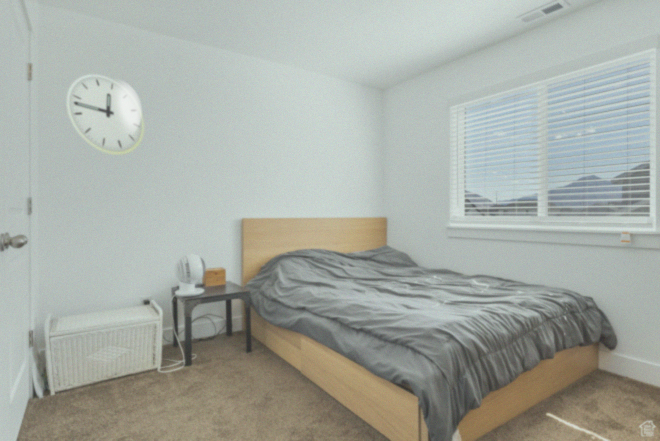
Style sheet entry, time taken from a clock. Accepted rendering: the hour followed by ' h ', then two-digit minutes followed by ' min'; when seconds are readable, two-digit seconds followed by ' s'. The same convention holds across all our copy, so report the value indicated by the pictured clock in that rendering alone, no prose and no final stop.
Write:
12 h 48 min
